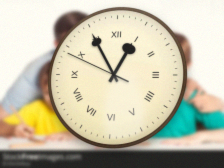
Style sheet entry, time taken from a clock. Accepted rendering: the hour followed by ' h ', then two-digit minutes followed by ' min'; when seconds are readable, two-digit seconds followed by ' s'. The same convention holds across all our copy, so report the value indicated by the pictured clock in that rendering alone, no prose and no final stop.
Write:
12 h 54 min 49 s
